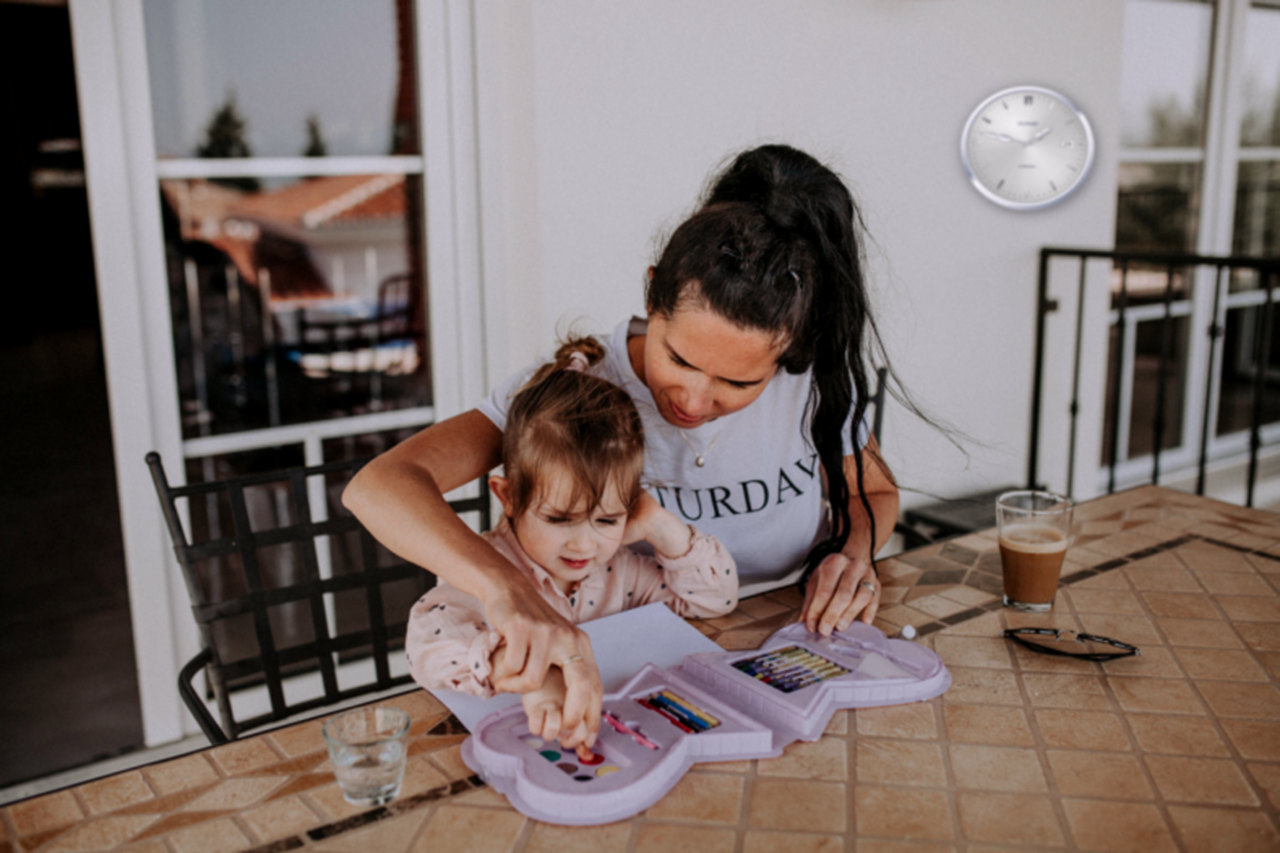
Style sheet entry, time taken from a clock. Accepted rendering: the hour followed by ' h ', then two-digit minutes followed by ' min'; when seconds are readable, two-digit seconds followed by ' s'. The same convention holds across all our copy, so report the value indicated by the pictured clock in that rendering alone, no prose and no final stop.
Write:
1 h 47 min
